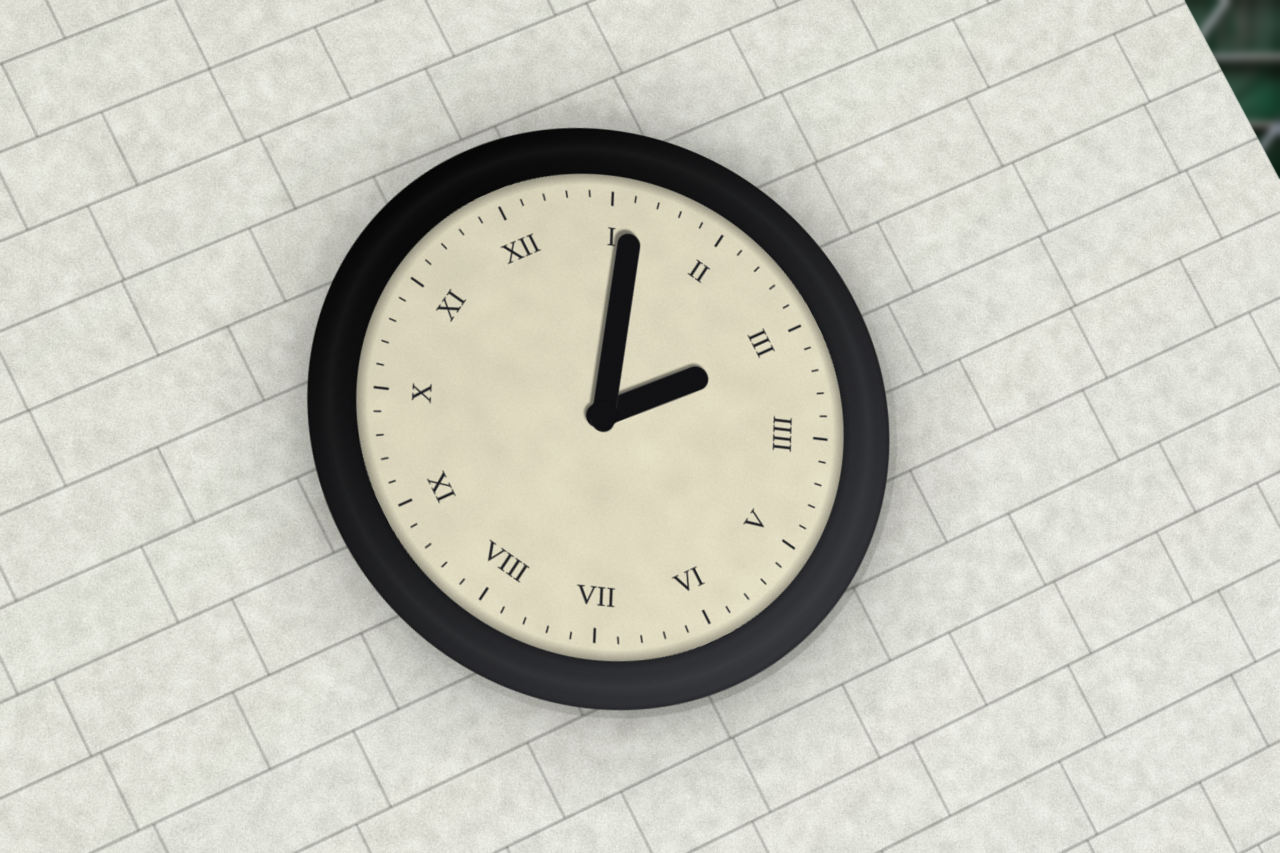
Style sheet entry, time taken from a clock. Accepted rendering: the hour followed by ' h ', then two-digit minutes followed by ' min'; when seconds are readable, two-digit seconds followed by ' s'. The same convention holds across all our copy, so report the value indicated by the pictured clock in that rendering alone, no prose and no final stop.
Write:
3 h 06 min
